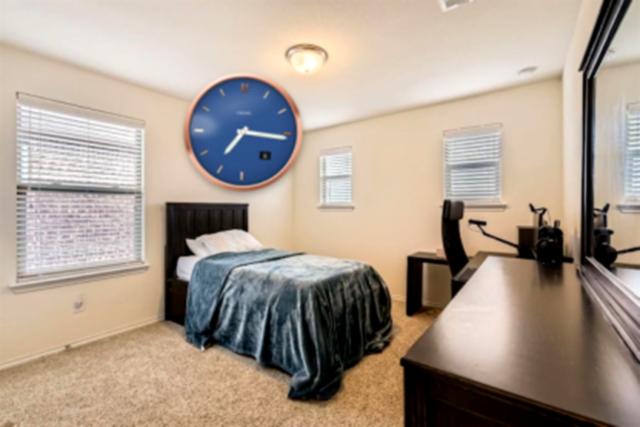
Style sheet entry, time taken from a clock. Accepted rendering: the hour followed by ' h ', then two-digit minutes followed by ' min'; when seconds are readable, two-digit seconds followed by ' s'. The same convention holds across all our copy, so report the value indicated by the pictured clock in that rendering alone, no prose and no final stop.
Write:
7 h 16 min
